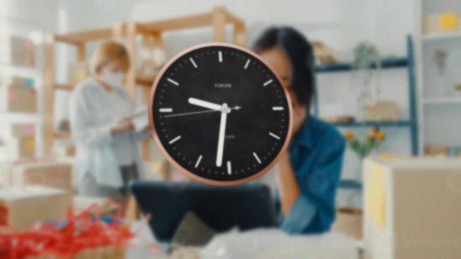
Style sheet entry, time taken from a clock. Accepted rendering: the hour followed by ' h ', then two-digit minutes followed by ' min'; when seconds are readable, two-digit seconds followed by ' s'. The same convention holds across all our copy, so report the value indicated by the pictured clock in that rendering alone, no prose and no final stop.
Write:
9 h 31 min 44 s
